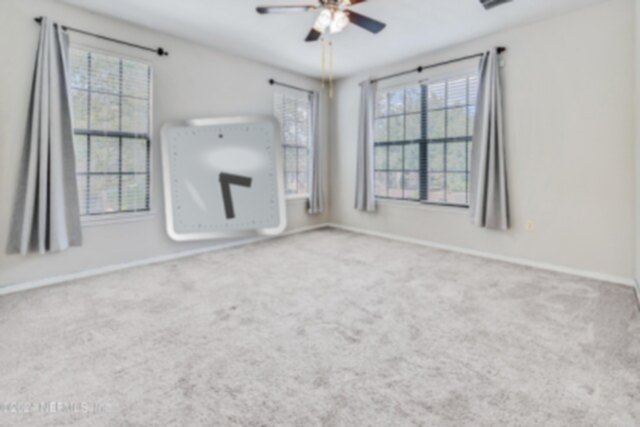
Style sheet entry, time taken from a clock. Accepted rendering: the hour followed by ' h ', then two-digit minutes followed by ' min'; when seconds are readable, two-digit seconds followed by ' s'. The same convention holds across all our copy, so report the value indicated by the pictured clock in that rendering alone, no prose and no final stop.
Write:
3 h 29 min
